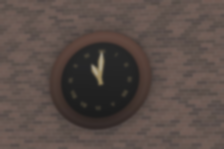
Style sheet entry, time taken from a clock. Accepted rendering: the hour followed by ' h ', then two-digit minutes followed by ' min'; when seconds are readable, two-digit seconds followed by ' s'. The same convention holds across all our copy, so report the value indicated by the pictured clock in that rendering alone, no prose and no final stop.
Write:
11 h 00 min
